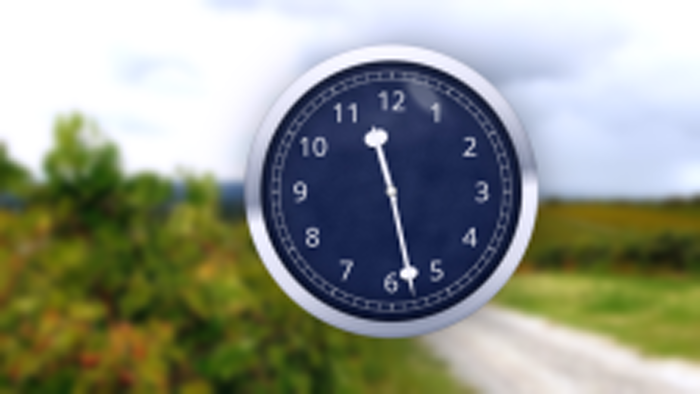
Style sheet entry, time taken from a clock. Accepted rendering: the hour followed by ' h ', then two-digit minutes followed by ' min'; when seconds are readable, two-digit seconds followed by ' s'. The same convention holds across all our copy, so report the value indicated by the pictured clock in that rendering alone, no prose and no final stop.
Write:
11 h 28 min
